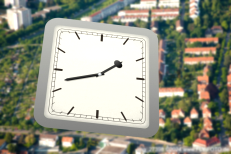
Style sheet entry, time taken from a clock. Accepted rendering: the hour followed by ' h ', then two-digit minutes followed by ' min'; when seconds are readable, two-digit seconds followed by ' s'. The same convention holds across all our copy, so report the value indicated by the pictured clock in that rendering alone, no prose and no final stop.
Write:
1 h 42 min
